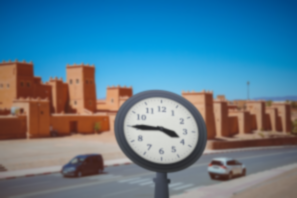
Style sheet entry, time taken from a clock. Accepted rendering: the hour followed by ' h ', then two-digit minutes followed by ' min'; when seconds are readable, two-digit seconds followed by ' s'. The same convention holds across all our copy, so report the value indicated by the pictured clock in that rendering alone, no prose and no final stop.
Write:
3 h 45 min
